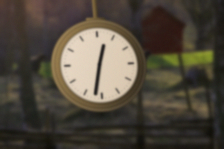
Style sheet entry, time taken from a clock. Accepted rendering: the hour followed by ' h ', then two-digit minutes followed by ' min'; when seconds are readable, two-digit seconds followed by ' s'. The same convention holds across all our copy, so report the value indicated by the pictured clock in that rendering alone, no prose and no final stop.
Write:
12 h 32 min
